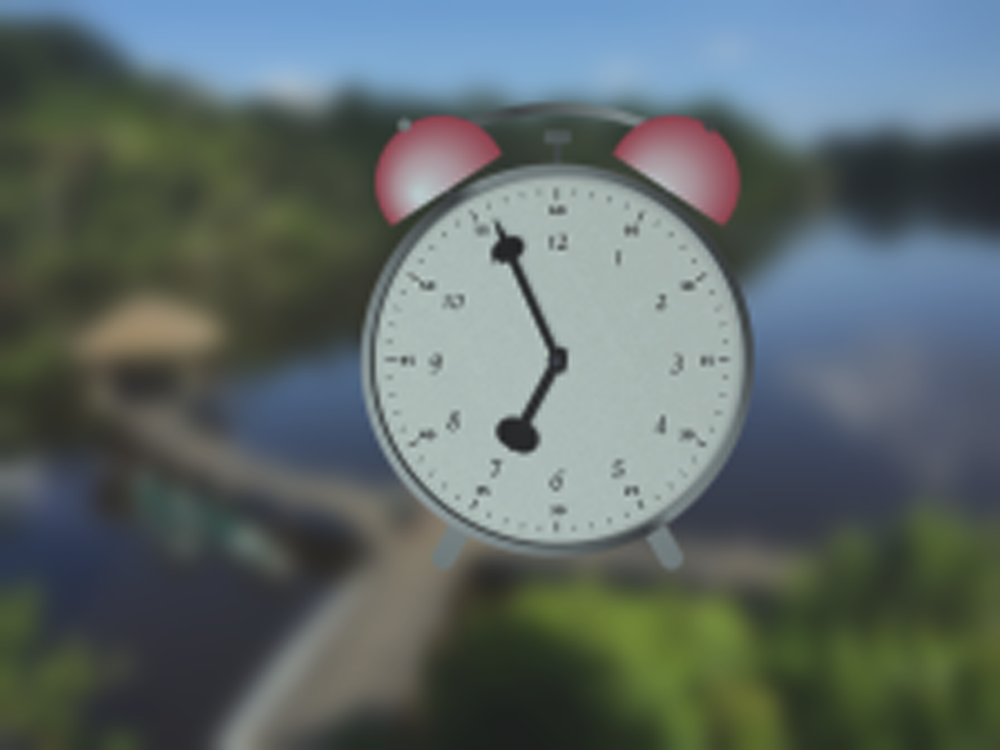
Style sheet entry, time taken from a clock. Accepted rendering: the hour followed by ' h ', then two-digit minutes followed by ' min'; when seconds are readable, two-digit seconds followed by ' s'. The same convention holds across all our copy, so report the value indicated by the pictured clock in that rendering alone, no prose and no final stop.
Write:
6 h 56 min
